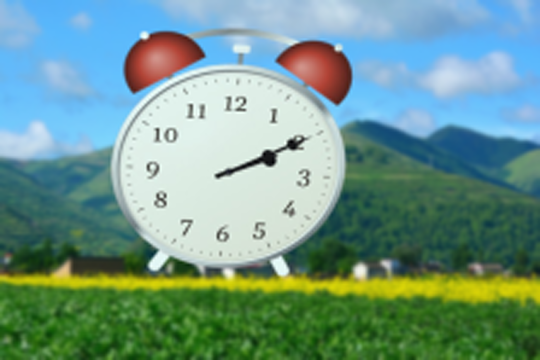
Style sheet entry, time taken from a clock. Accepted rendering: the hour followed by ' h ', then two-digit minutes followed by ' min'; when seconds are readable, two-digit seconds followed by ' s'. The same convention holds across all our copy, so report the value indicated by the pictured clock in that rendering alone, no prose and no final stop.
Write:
2 h 10 min
